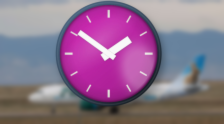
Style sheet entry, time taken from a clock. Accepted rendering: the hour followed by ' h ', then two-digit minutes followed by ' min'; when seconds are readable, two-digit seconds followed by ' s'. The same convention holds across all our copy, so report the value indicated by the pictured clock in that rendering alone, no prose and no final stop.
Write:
1 h 51 min
